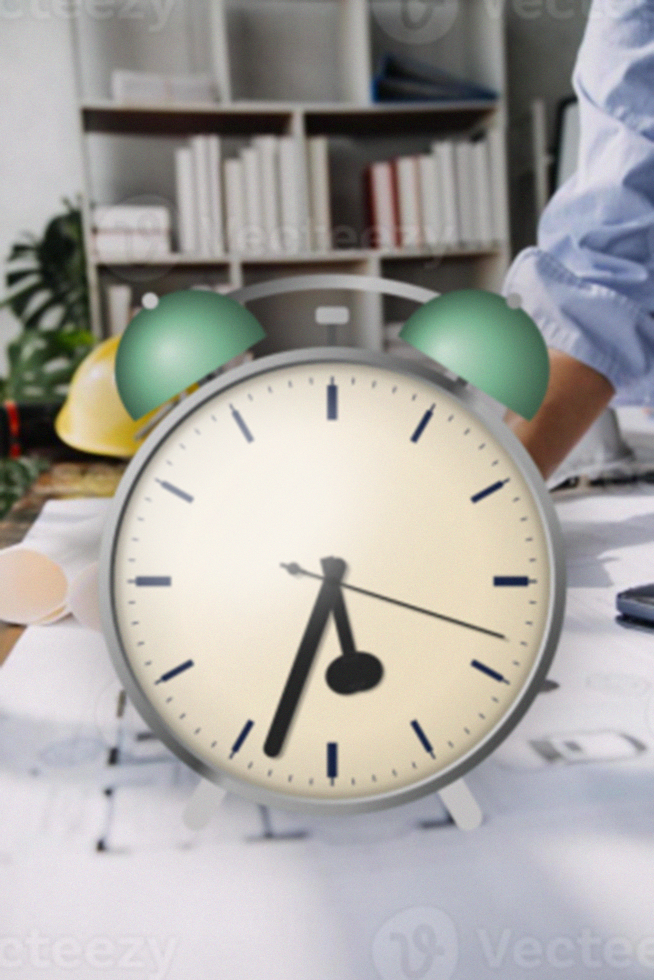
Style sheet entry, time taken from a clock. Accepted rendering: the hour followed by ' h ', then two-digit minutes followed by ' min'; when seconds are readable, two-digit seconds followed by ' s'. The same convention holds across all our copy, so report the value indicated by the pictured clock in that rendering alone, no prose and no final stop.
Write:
5 h 33 min 18 s
